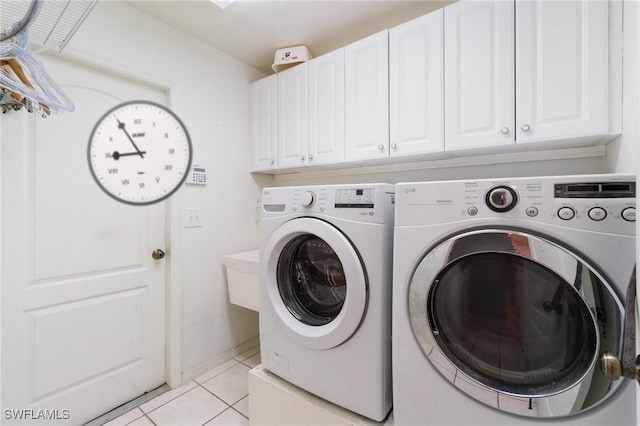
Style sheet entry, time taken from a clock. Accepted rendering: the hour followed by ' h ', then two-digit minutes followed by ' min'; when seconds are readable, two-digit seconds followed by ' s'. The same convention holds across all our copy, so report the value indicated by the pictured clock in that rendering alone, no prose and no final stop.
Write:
8 h 55 min
